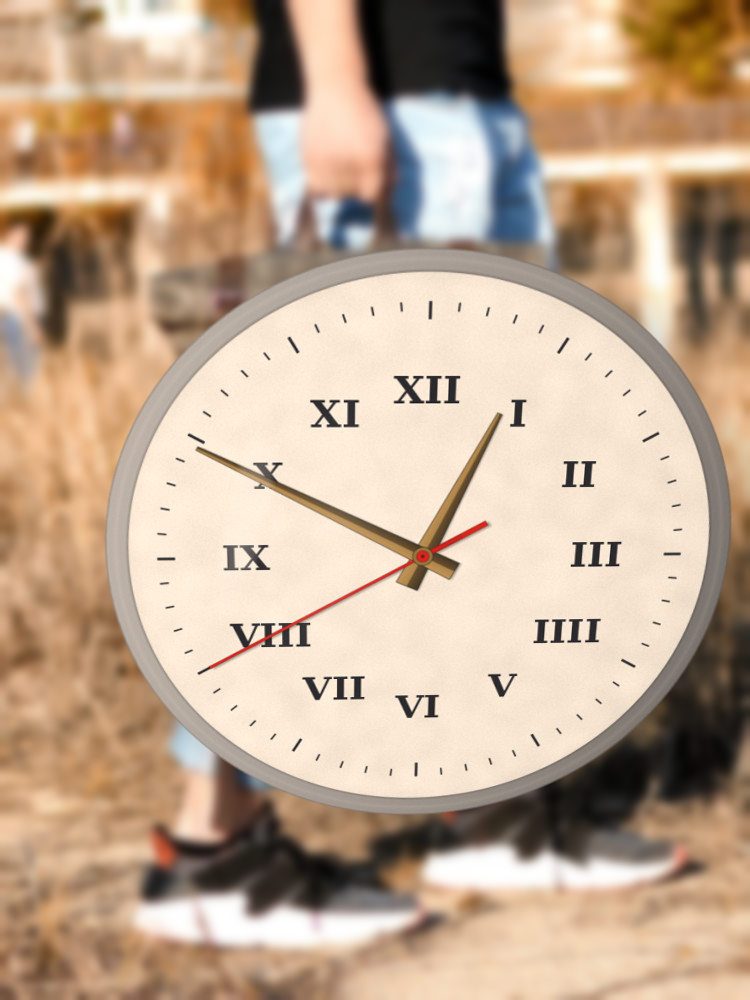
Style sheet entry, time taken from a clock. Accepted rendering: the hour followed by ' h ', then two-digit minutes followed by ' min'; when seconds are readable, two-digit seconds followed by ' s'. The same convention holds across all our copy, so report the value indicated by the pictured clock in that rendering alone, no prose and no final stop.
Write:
12 h 49 min 40 s
